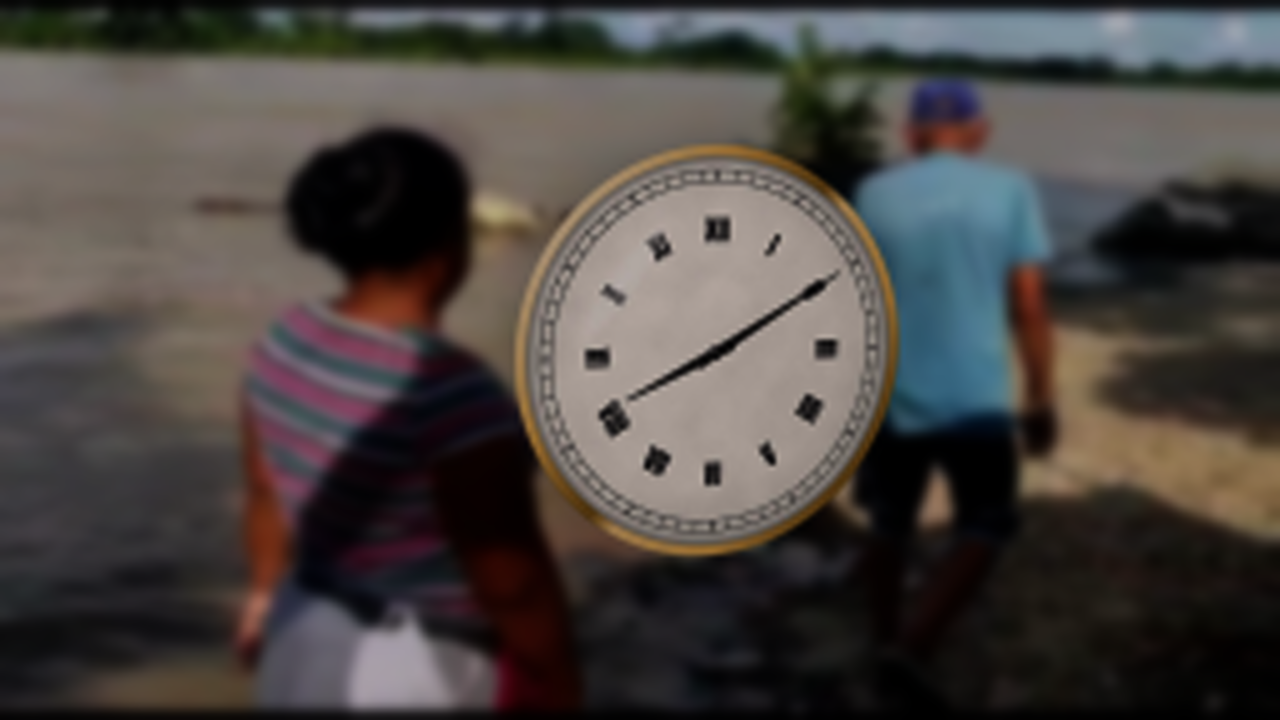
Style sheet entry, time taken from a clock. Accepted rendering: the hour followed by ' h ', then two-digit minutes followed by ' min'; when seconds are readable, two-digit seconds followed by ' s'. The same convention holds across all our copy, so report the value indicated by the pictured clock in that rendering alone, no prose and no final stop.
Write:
8 h 10 min
